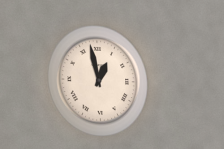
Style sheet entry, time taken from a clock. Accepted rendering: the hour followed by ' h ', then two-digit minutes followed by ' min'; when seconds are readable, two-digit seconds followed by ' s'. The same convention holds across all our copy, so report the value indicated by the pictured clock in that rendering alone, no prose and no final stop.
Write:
12 h 58 min
